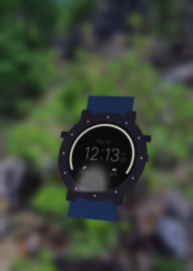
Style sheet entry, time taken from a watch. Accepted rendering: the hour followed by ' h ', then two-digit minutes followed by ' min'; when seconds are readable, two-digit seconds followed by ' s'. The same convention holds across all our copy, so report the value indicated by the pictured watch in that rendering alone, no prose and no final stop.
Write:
12 h 13 min
